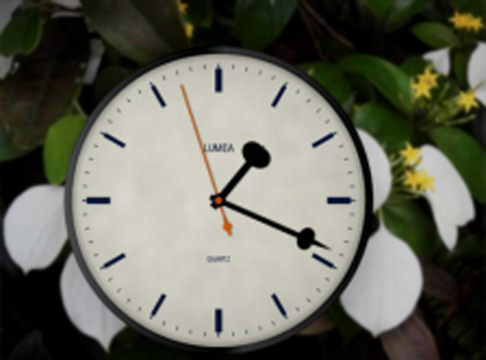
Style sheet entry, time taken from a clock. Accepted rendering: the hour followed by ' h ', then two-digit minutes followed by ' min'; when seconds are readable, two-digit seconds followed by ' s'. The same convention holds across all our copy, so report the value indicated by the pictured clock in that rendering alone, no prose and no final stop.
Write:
1 h 18 min 57 s
